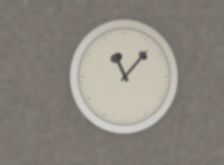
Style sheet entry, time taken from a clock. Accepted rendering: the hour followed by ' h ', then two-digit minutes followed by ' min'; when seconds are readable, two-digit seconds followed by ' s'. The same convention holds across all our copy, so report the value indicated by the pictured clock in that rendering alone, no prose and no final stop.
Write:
11 h 07 min
